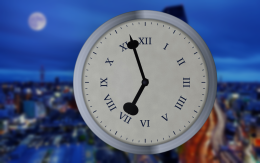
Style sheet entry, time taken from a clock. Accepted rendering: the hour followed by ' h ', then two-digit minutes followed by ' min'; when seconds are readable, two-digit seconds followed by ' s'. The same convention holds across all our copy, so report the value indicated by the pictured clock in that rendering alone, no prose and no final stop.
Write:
6 h 57 min
